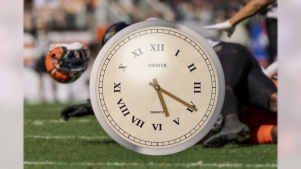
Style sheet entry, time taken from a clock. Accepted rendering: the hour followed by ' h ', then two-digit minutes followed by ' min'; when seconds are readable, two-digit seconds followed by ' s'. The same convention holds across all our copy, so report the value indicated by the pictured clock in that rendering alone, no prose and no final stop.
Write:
5 h 20 min
